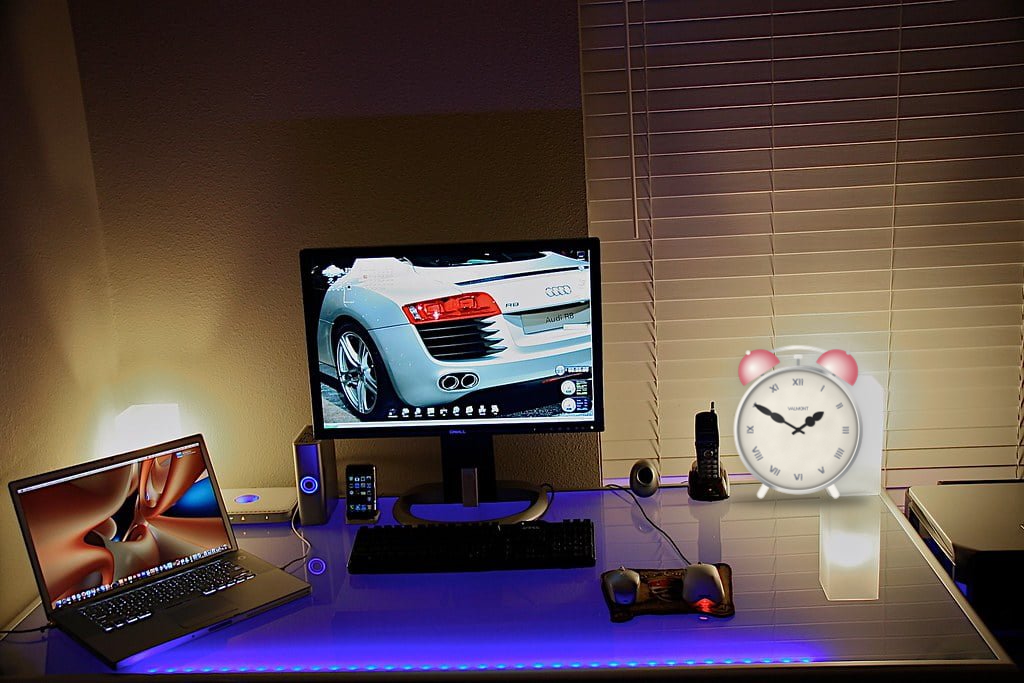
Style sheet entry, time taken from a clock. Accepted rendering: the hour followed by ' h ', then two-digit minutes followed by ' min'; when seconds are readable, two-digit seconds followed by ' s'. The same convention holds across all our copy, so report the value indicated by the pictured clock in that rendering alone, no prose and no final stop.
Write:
1 h 50 min
